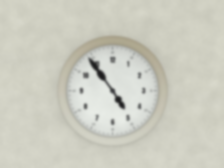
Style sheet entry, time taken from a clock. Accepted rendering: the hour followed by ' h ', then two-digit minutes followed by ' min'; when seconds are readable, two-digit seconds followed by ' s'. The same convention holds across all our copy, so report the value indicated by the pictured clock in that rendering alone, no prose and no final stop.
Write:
4 h 54 min
